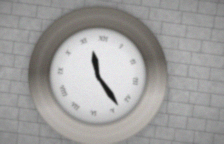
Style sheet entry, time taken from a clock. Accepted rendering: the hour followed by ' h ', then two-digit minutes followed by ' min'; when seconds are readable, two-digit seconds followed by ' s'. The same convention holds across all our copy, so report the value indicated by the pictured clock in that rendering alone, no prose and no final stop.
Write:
11 h 23 min
